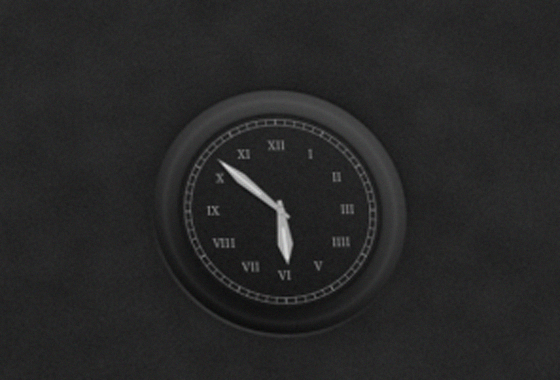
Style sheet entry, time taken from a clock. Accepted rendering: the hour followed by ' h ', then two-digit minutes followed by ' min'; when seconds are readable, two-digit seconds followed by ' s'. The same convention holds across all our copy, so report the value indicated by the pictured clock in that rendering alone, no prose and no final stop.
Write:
5 h 52 min
